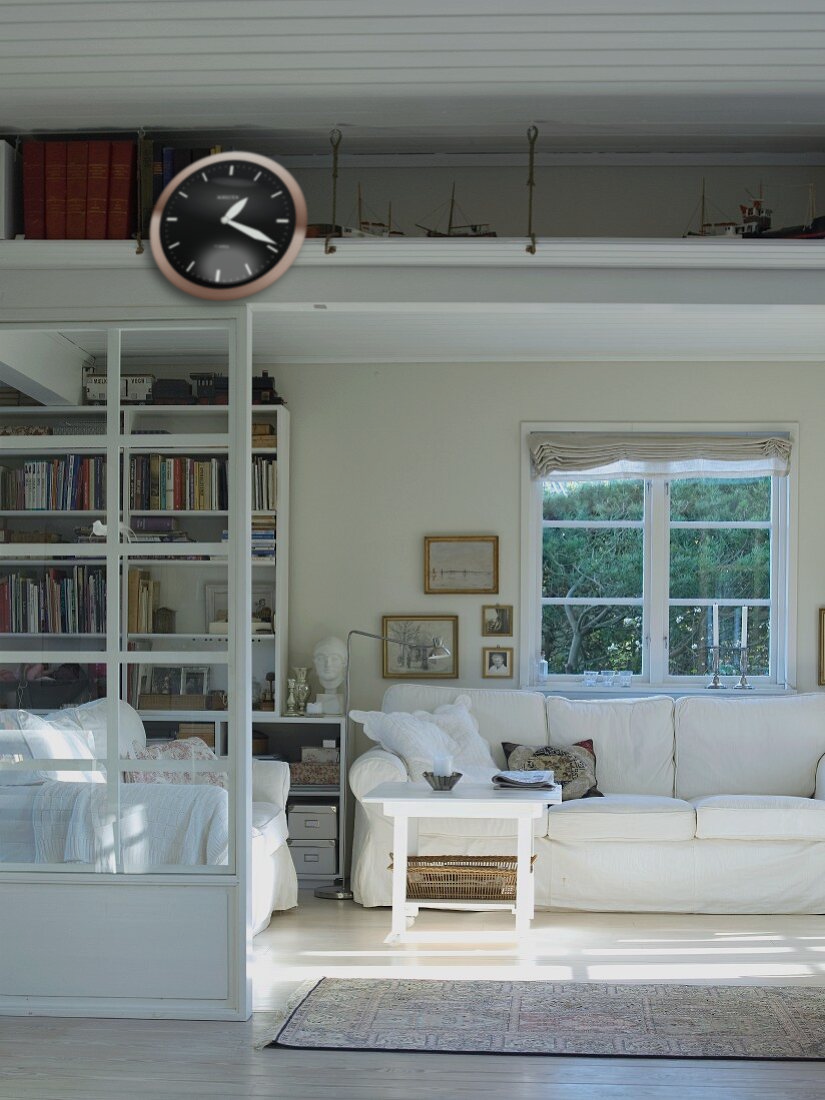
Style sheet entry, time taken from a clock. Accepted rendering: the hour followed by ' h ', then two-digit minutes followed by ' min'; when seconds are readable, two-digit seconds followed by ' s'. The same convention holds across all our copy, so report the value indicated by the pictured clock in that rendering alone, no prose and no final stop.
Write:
1 h 19 min
